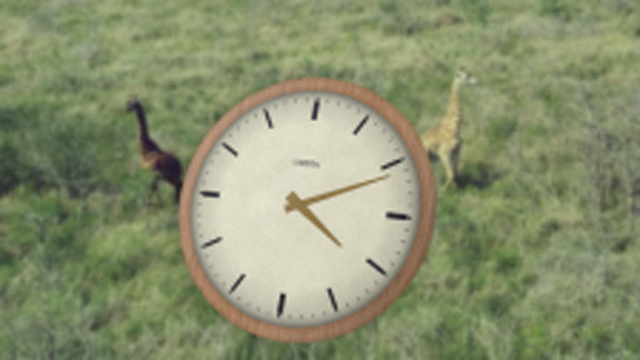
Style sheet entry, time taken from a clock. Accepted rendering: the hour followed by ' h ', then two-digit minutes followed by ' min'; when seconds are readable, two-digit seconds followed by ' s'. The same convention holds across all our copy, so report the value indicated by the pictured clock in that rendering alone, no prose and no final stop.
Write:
4 h 11 min
